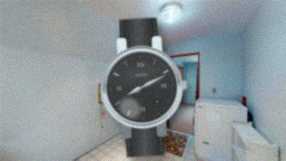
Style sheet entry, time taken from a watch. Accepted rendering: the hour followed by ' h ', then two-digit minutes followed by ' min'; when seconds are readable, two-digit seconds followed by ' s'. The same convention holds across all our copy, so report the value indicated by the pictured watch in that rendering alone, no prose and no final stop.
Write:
8 h 11 min
